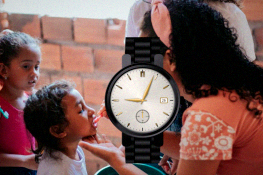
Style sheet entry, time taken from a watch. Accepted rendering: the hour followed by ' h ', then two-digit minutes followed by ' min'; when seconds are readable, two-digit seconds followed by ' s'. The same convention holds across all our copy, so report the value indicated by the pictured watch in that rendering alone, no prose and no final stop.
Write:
9 h 04 min
